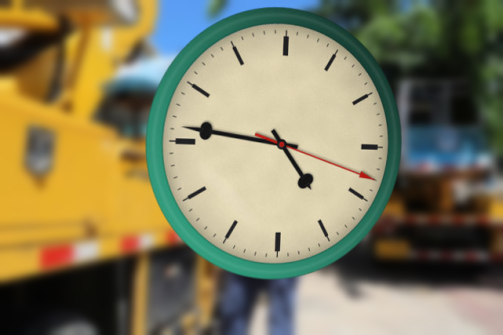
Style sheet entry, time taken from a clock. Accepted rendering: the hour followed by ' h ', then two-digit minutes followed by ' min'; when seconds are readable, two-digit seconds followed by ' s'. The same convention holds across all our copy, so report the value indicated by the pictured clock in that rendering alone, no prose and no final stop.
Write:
4 h 46 min 18 s
